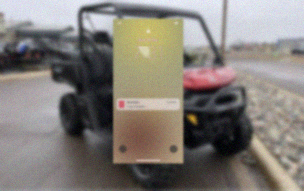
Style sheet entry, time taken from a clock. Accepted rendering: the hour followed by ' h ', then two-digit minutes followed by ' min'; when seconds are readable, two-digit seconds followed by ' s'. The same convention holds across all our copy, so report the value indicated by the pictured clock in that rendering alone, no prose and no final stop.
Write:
7 h 31 min
